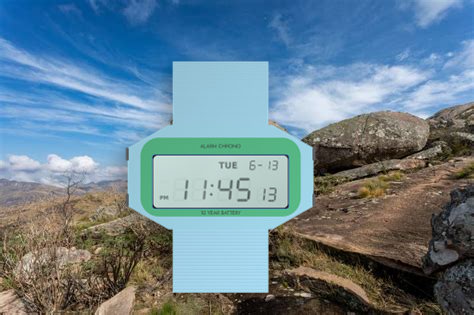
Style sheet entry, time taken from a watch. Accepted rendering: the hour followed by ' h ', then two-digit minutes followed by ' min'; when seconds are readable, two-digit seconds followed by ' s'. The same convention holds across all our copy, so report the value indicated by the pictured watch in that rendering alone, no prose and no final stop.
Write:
11 h 45 min 13 s
